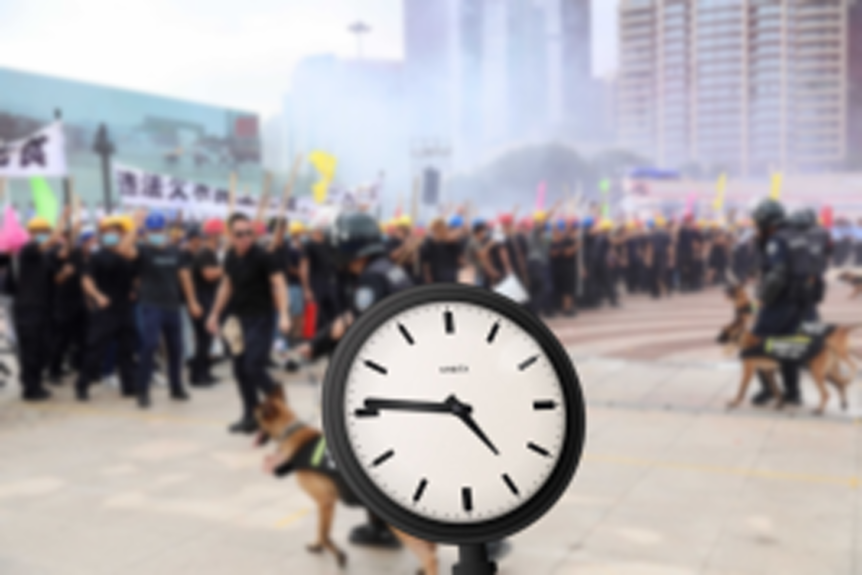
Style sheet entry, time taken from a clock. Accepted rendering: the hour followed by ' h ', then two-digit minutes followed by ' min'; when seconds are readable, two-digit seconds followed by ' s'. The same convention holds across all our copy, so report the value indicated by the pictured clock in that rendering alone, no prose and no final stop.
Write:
4 h 46 min
